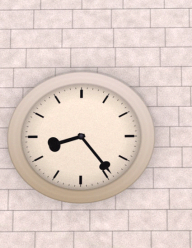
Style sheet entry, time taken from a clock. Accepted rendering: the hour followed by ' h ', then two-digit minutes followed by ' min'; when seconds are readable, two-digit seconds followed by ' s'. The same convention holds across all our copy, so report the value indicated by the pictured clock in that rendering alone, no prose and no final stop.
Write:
8 h 24 min
